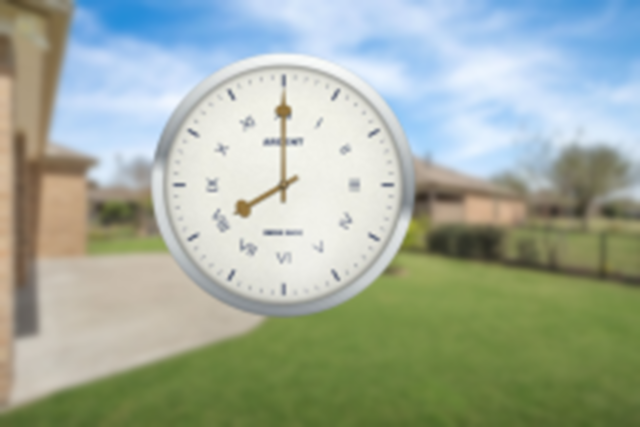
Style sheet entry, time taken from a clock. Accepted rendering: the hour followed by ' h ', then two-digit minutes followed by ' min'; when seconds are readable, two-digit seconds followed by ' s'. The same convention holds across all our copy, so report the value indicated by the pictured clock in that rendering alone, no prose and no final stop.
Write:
8 h 00 min
